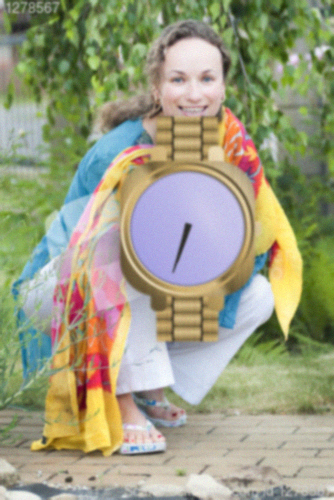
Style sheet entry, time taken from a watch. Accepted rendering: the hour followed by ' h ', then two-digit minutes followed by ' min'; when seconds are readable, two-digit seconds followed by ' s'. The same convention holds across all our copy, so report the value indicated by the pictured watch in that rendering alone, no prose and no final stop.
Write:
6 h 33 min
